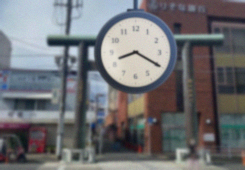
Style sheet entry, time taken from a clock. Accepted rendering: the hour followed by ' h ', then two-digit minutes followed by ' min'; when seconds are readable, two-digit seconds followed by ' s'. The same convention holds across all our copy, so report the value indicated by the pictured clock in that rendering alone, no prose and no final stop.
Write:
8 h 20 min
